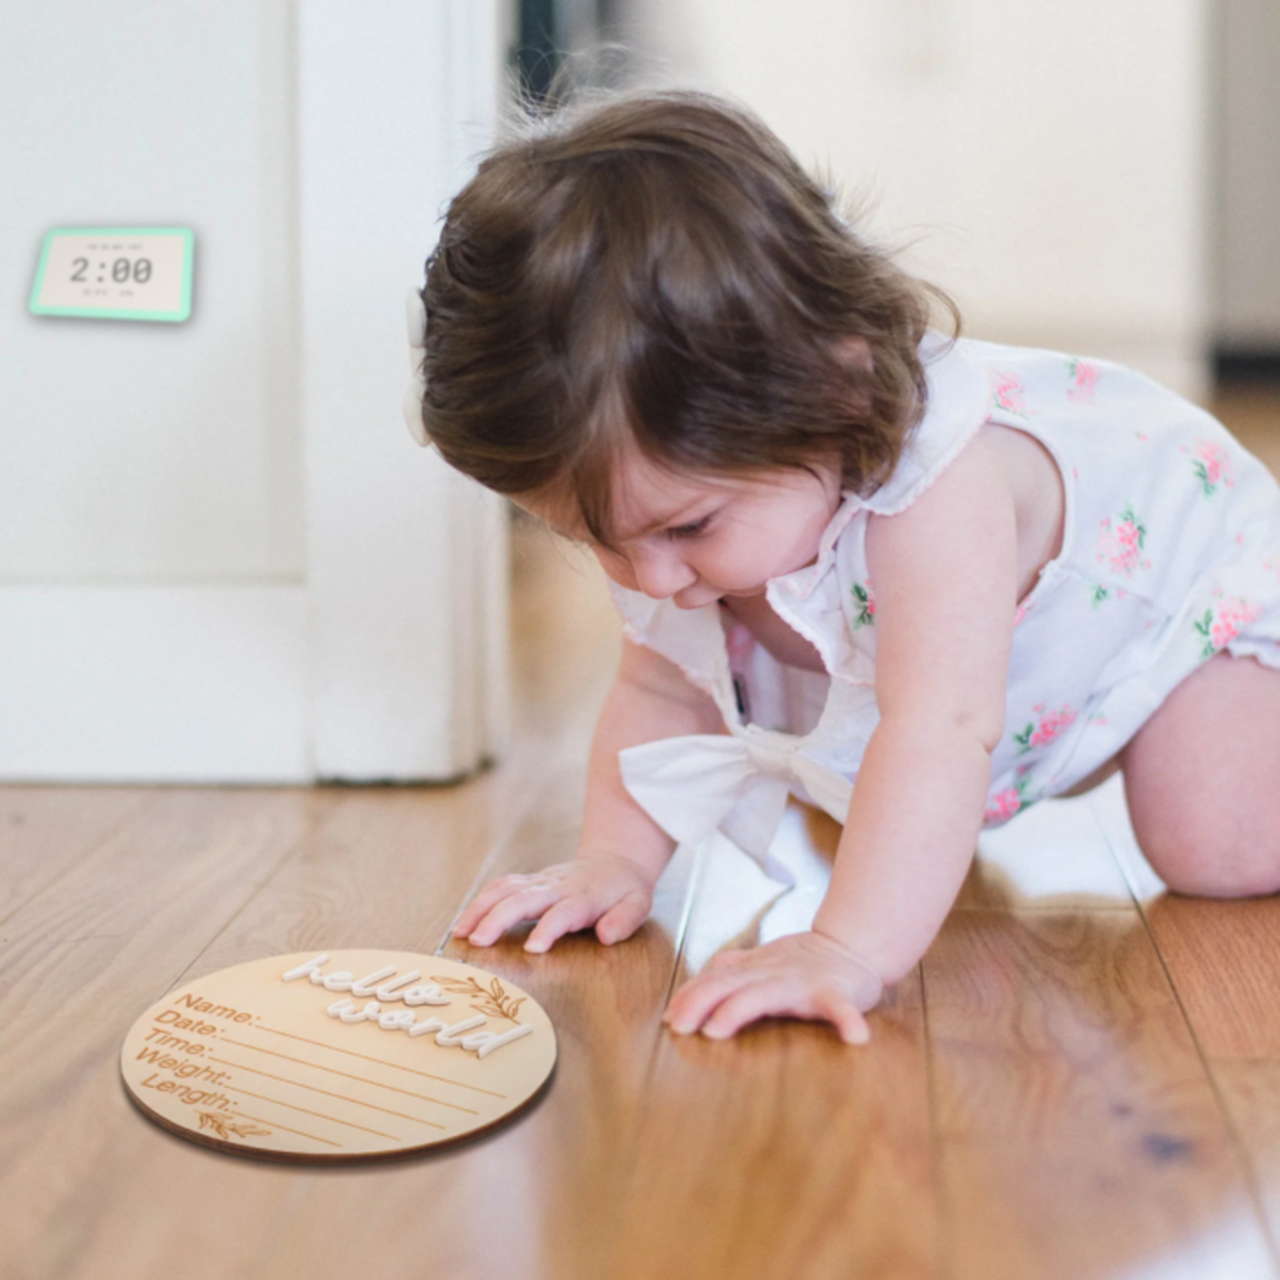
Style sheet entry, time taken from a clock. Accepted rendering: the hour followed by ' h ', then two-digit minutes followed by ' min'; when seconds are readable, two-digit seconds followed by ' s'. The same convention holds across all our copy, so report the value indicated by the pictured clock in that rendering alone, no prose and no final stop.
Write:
2 h 00 min
